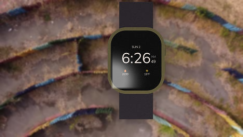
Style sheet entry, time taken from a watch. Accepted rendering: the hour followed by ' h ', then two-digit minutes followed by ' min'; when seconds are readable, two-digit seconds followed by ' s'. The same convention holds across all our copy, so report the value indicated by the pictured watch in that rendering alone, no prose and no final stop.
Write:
6 h 26 min
